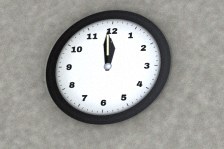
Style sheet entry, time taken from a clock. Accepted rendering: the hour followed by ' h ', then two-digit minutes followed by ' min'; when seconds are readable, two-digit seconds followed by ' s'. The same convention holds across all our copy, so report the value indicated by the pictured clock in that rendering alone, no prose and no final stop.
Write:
11 h 59 min
